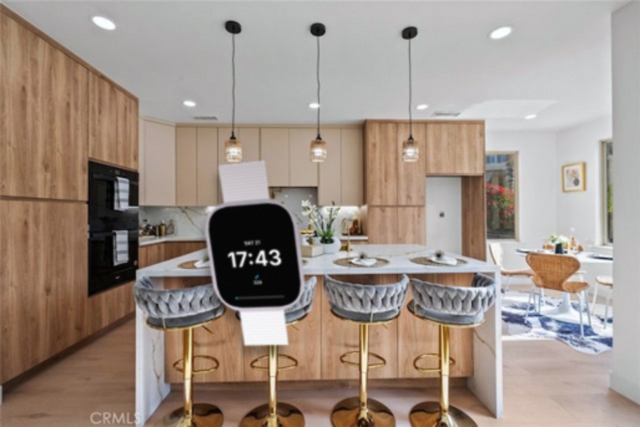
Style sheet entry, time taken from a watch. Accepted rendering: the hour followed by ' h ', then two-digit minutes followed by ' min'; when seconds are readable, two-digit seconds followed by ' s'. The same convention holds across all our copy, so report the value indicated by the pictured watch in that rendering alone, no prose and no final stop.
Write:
17 h 43 min
